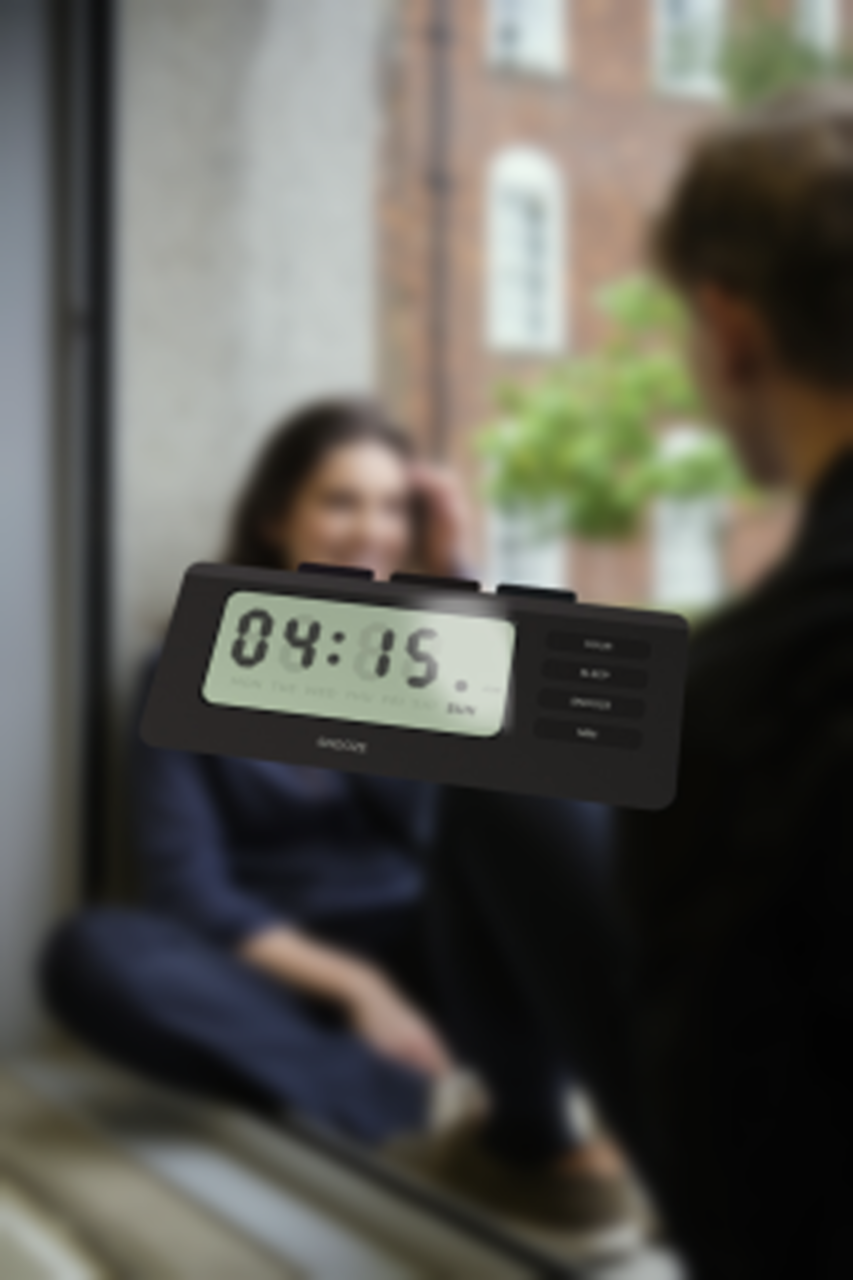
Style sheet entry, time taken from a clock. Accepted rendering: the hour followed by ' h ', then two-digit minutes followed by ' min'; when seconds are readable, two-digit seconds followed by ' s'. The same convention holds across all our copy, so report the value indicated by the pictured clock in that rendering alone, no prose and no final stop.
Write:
4 h 15 min
